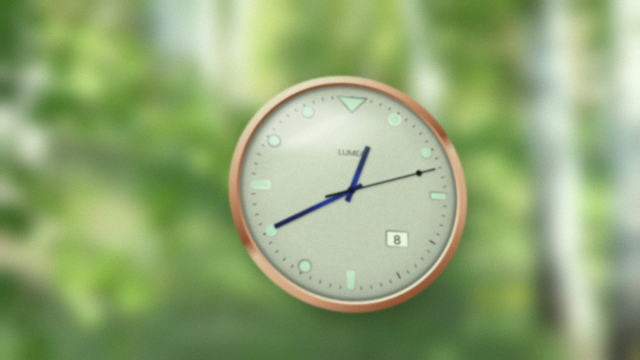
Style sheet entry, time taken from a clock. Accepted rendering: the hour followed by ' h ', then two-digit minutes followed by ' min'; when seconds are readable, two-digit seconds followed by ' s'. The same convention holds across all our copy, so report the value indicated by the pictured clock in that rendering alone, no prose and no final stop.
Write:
12 h 40 min 12 s
